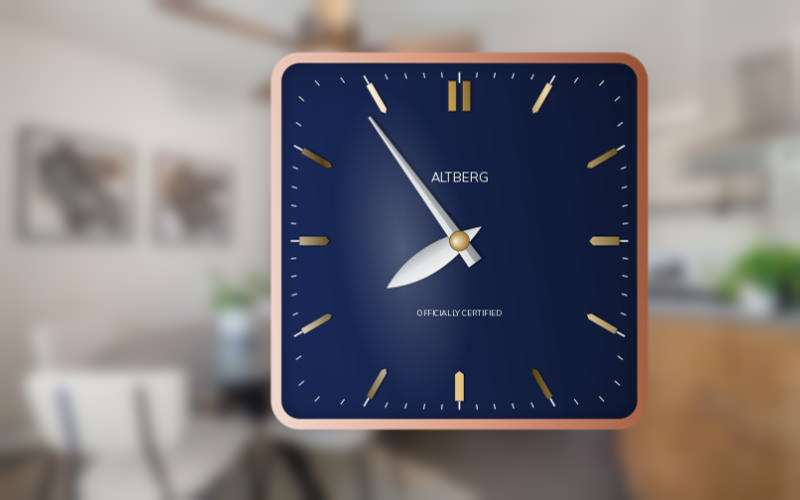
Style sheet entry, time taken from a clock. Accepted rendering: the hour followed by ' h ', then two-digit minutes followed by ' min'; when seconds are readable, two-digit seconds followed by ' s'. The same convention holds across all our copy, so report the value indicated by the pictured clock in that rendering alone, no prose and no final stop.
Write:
7 h 54 min
